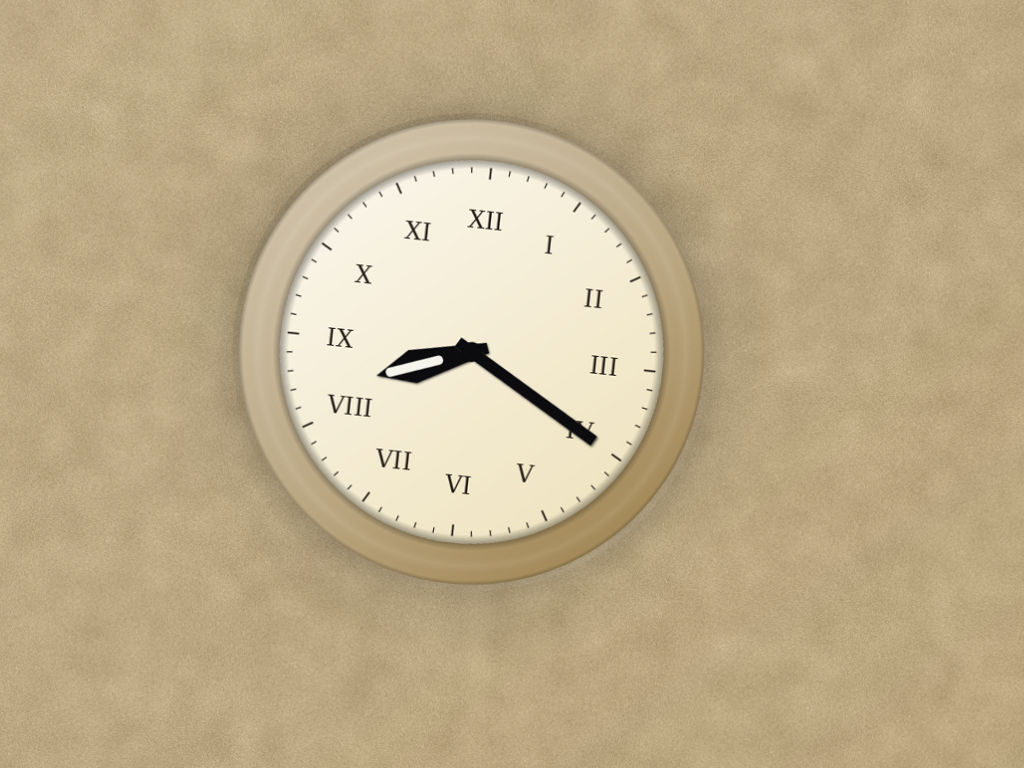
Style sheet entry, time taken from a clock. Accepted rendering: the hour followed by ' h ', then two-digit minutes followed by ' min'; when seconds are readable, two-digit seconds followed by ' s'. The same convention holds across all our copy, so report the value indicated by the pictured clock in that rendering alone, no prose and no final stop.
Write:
8 h 20 min
